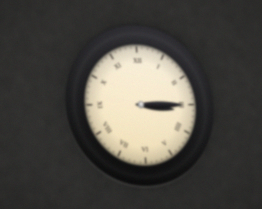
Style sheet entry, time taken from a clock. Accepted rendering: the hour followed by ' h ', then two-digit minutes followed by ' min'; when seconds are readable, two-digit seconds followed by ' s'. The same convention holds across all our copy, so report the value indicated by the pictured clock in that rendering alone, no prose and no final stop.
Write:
3 h 15 min
